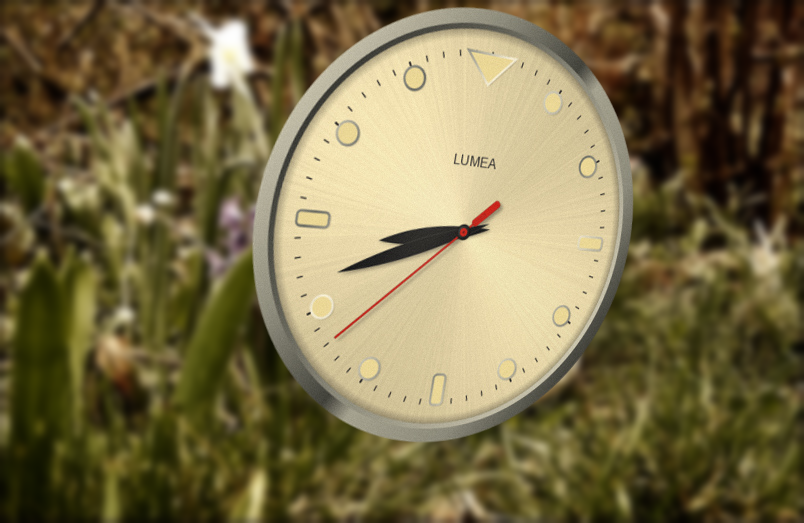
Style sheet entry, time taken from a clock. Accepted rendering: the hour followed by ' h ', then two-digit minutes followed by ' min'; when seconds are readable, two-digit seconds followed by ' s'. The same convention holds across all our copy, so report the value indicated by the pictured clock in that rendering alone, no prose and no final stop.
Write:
8 h 41 min 38 s
